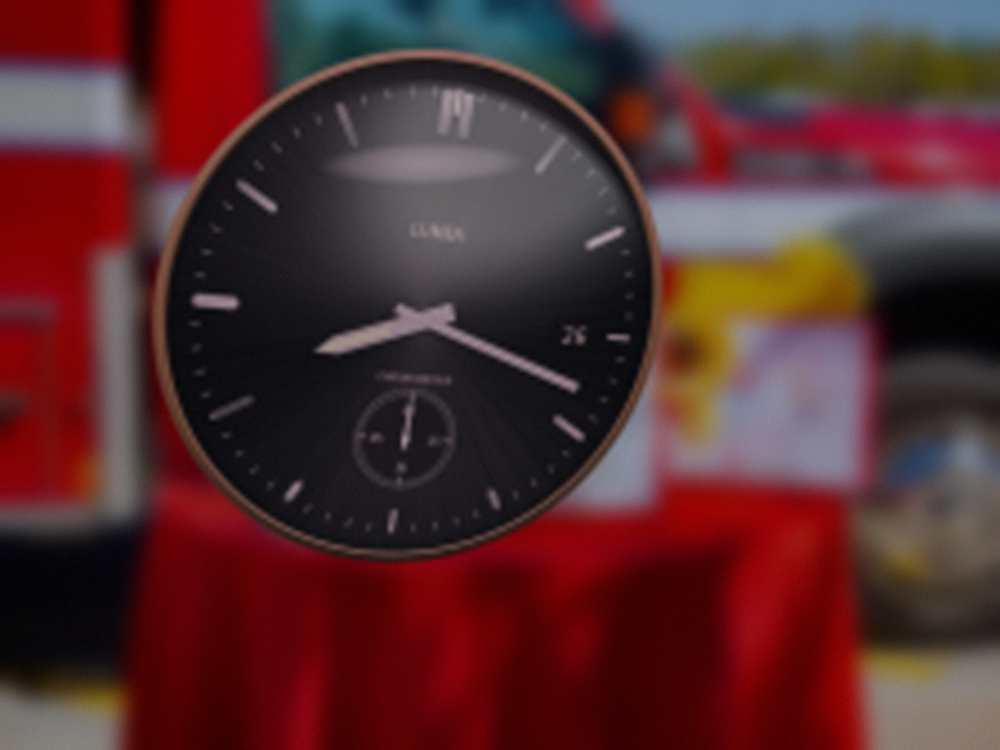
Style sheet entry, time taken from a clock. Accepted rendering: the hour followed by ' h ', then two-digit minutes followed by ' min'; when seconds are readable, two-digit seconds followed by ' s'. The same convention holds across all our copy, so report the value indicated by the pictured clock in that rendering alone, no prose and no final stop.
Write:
8 h 18 min
